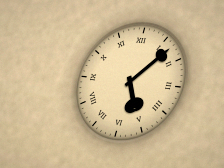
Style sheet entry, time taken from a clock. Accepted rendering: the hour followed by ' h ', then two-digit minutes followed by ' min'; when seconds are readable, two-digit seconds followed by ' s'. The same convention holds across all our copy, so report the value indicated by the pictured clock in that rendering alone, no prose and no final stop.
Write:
5 h 07 min
